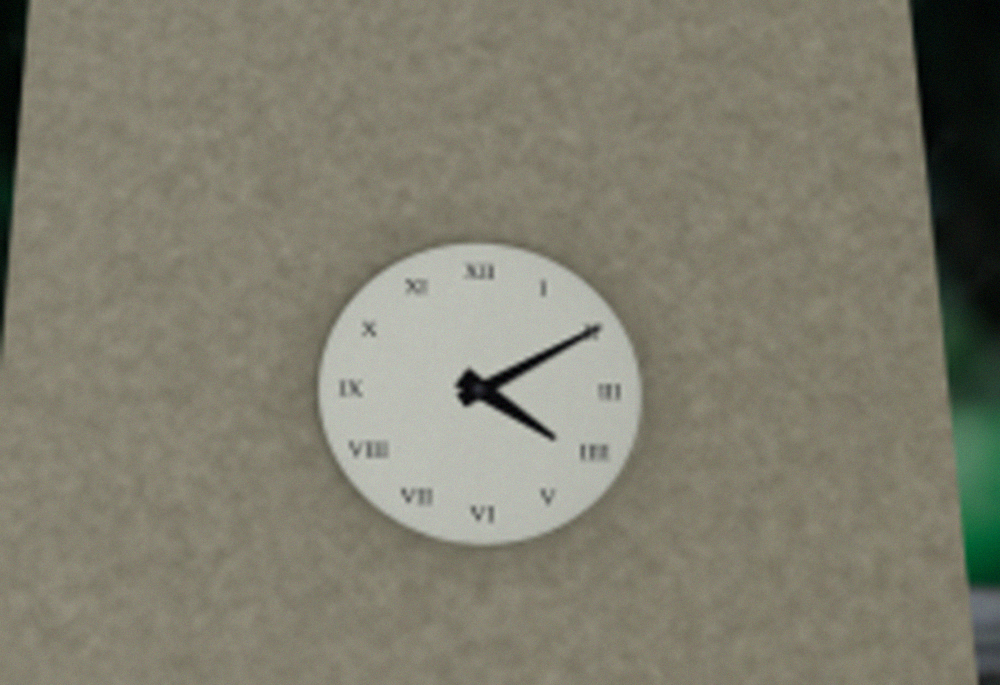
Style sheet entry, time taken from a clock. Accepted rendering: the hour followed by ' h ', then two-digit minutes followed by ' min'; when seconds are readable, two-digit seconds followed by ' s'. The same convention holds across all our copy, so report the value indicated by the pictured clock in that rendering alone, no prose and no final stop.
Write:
4 h 10 min
